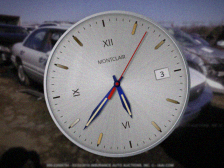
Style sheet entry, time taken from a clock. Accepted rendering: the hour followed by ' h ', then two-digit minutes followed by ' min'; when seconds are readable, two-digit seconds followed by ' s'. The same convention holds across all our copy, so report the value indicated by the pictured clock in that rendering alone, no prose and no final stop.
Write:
5 h 38 min 07 s
